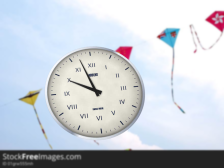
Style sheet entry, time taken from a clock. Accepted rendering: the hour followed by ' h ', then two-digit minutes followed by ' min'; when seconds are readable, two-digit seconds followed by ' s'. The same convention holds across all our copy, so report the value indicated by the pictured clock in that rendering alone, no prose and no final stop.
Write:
9 h 57 min
